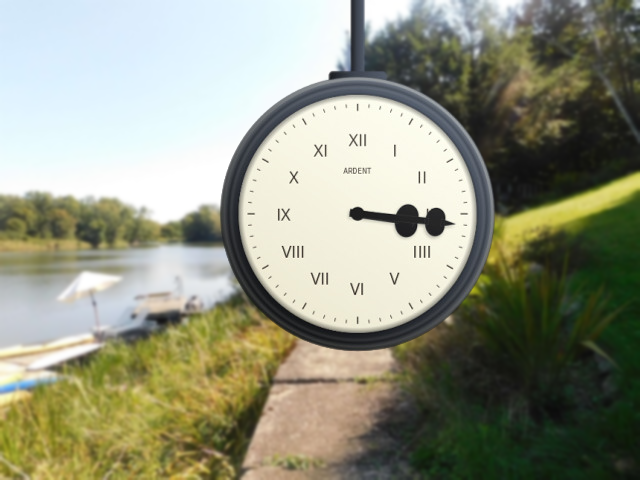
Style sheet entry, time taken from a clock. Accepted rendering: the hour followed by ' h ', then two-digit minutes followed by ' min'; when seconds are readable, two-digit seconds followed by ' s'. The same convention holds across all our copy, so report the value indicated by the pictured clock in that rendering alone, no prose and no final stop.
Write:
3 h 16 min
